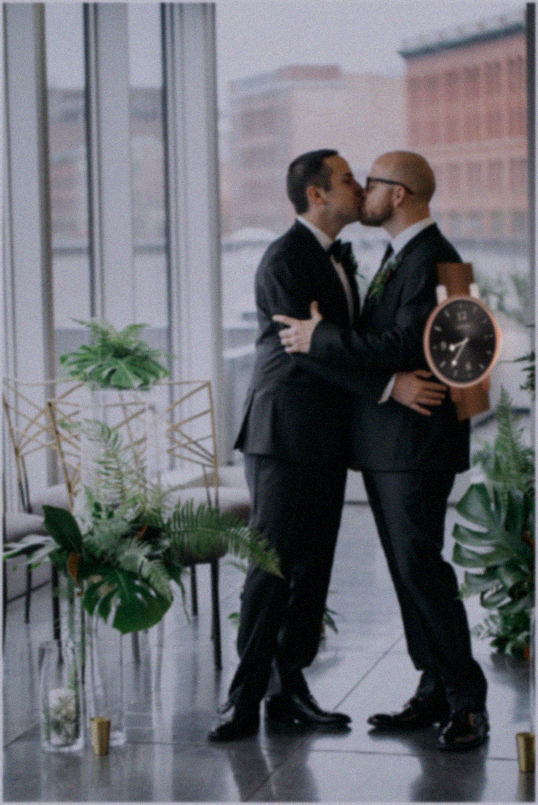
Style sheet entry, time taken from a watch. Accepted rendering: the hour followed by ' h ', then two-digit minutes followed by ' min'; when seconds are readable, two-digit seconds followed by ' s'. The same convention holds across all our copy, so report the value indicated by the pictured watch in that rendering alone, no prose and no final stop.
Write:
8 h 37 min
